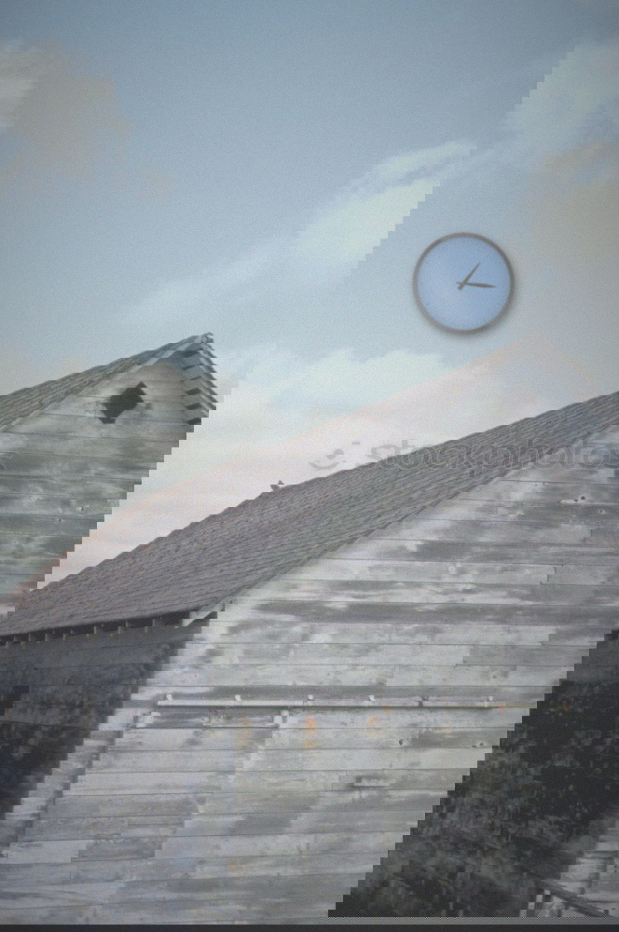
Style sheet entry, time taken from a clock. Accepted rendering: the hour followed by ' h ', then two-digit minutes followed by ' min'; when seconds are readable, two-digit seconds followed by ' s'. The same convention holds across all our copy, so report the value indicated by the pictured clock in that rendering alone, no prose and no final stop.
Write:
1 h 16 min
